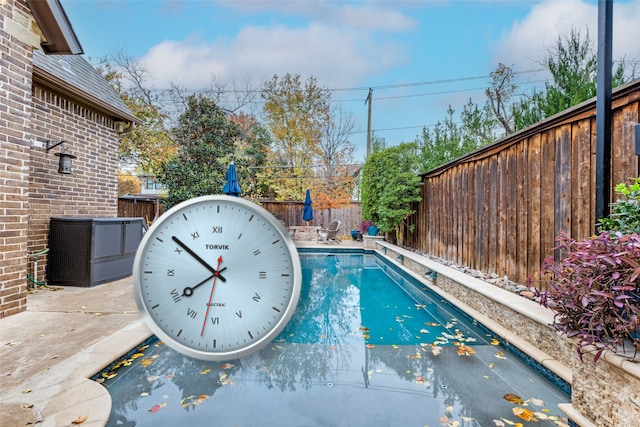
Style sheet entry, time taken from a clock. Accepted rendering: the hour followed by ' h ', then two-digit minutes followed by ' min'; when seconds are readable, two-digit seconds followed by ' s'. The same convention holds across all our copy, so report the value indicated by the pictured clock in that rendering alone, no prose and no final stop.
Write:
7 h 51 min 32 s
